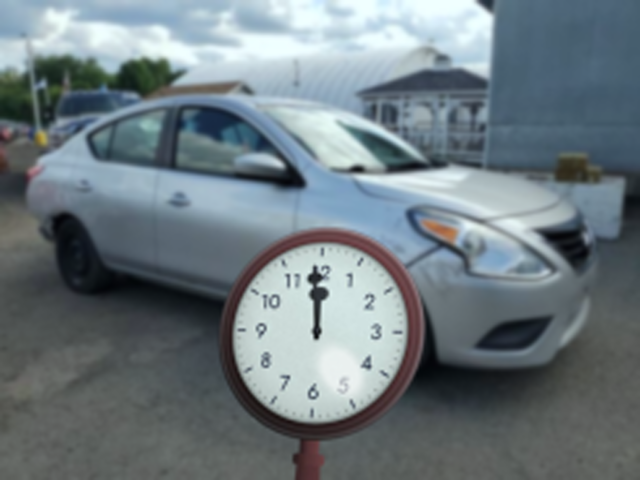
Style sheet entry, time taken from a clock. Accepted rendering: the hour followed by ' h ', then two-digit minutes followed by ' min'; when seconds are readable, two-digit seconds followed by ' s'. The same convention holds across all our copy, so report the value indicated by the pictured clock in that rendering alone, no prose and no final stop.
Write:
11 h 59 min
